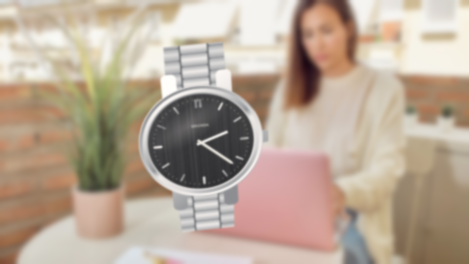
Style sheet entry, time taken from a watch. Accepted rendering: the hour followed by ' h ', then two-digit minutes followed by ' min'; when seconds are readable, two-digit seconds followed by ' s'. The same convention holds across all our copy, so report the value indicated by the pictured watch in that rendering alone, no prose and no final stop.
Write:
2 h 22 min
